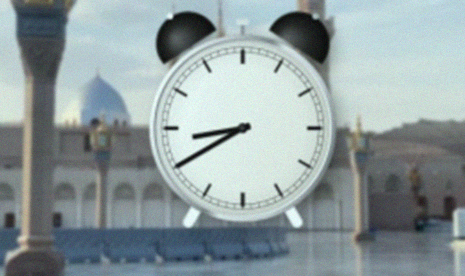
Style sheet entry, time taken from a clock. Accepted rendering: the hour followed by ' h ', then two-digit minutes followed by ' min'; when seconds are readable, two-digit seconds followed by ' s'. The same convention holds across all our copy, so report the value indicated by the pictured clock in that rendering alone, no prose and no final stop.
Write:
8 h 40 min
